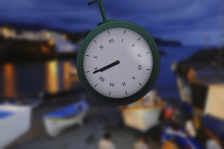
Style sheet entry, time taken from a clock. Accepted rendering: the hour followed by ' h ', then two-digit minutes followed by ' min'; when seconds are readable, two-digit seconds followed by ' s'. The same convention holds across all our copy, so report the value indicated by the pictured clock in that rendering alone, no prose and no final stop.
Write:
8 h 44 min
